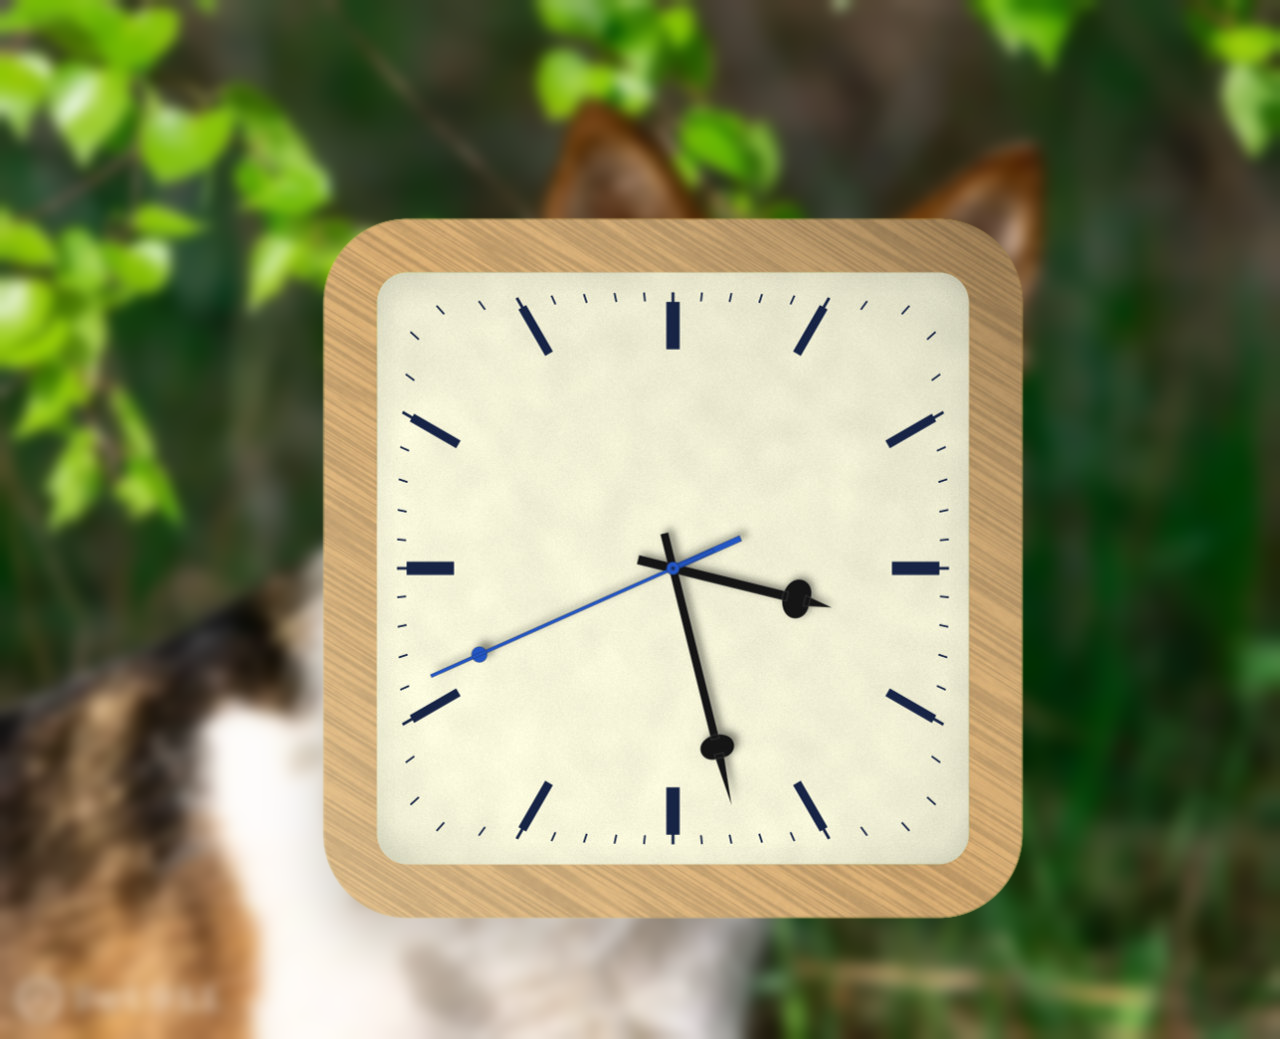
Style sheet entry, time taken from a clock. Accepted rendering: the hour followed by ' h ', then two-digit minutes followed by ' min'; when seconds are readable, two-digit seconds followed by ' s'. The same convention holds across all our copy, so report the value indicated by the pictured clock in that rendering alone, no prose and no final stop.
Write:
3 h 27 min 41 s
